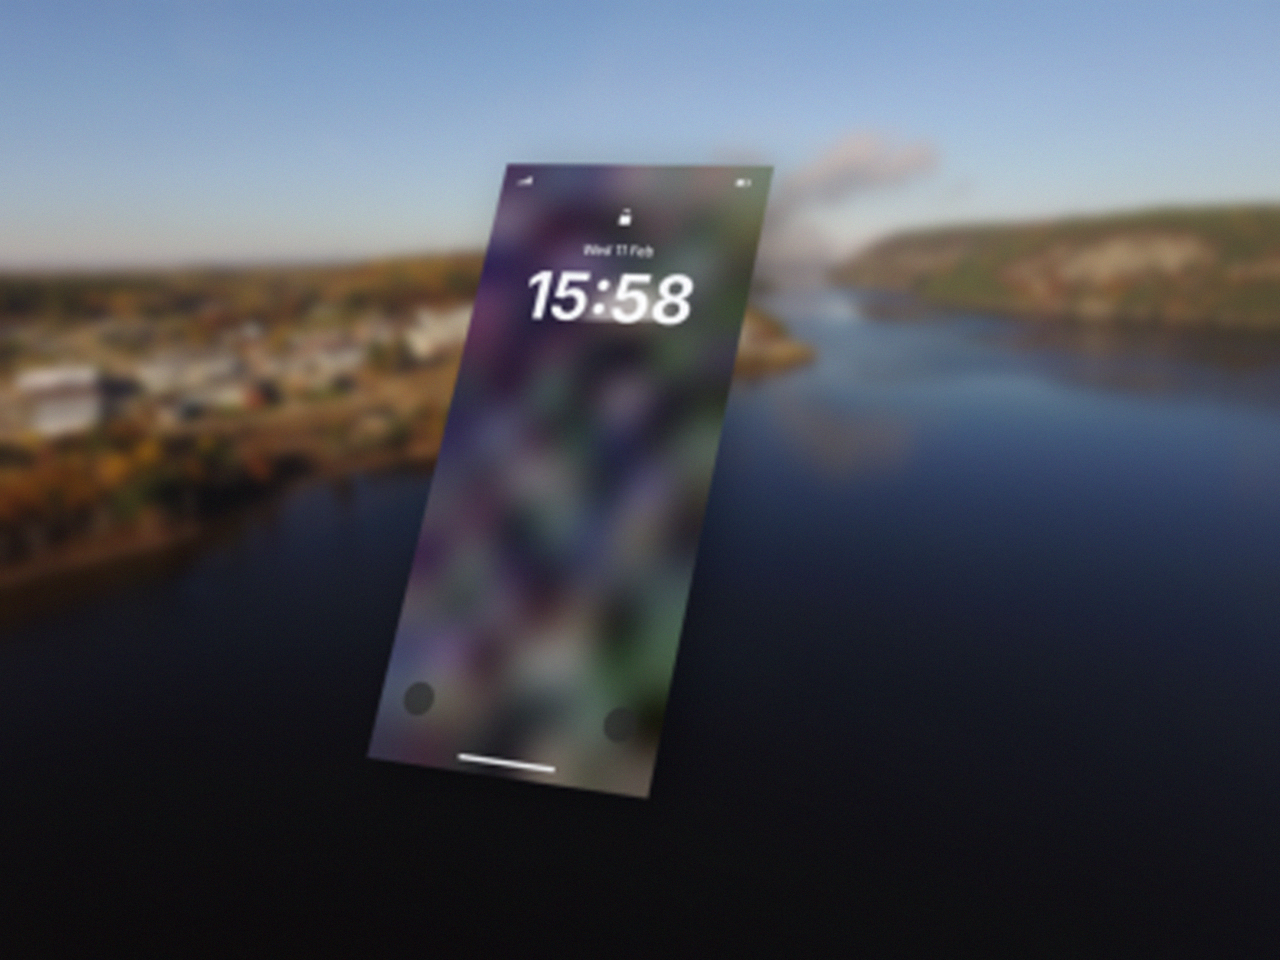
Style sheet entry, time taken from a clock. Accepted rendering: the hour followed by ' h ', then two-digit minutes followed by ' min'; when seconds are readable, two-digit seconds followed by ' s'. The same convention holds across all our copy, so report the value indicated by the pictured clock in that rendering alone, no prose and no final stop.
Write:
15 h 58 min
